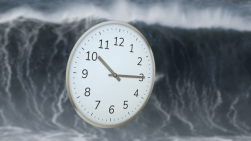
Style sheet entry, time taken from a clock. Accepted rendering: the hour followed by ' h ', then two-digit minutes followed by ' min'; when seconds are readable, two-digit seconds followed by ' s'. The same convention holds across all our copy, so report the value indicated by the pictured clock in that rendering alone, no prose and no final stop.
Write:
10 h 15 min
